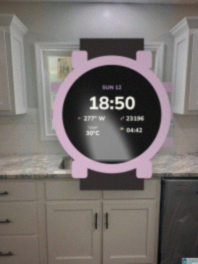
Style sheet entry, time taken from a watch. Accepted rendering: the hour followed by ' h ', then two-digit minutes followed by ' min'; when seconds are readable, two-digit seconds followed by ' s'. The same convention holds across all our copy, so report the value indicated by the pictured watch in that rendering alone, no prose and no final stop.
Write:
18 h 50 min
